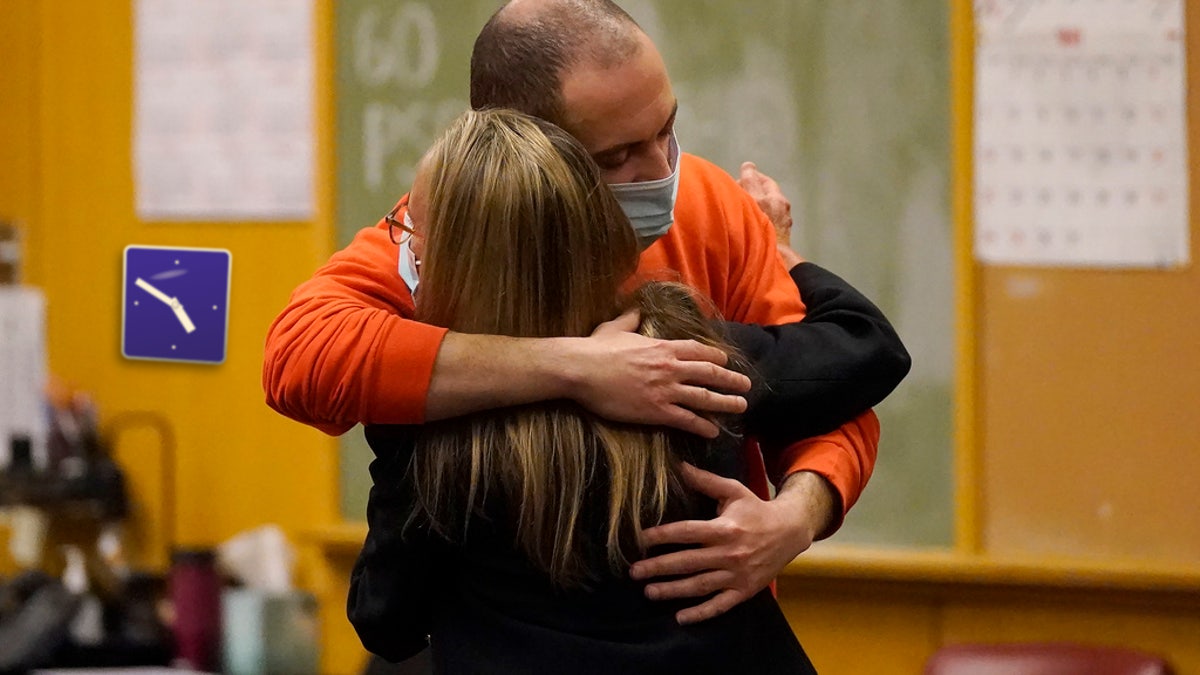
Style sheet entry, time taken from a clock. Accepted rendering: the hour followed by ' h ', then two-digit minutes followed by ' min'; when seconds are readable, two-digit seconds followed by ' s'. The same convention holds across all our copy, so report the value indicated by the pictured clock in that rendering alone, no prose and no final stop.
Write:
4 h 50 min
